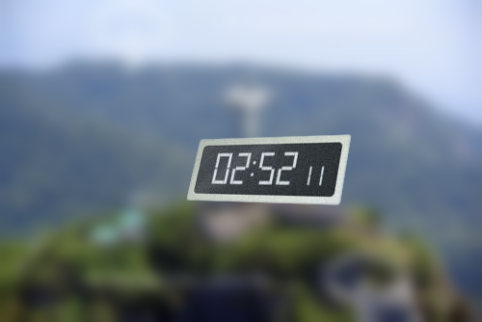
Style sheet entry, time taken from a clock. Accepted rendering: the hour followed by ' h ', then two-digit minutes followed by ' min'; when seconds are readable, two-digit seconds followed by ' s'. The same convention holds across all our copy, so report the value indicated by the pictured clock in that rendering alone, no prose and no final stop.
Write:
2 h 52 min 11 s
